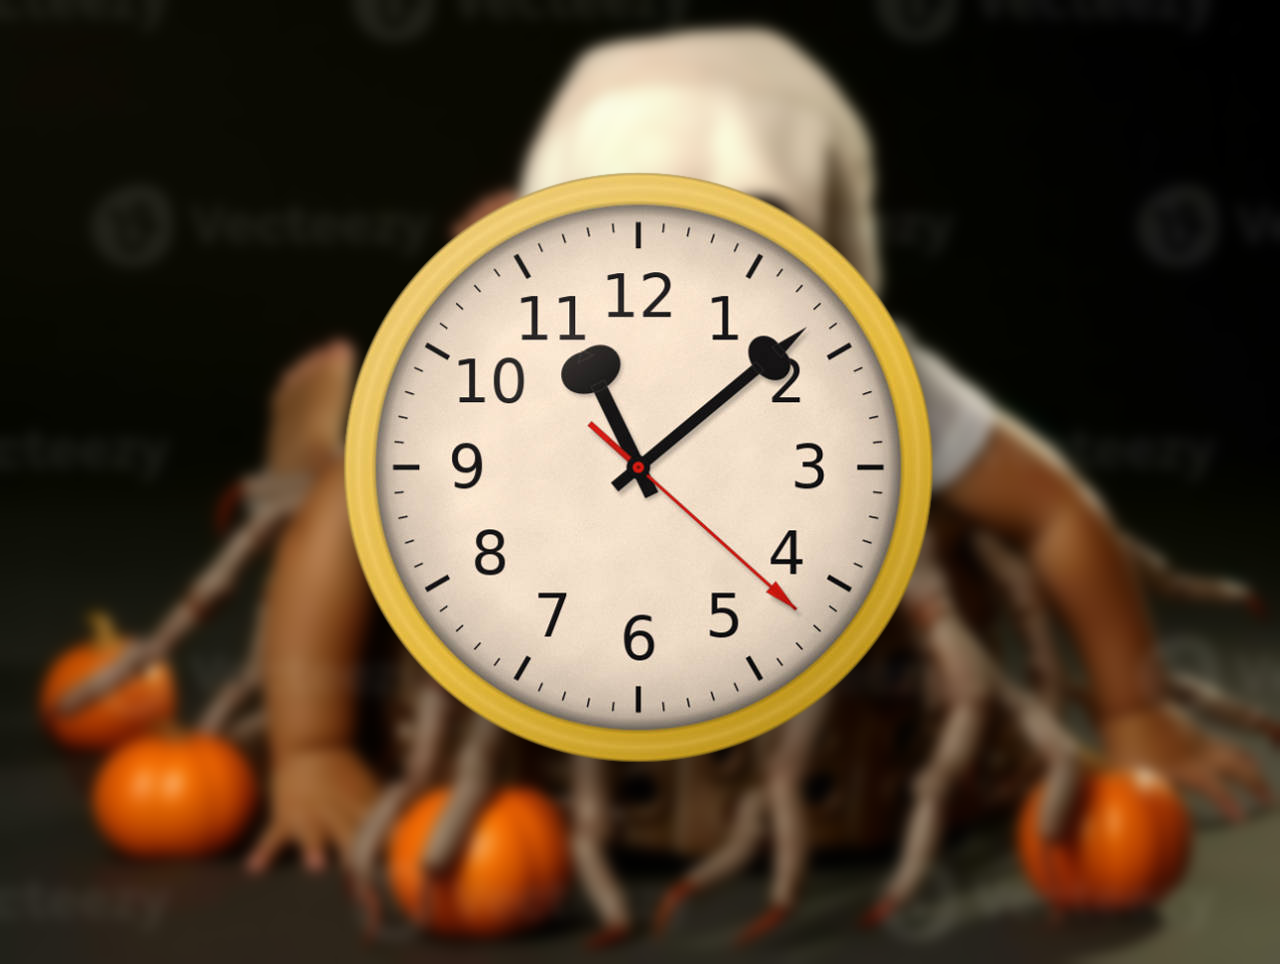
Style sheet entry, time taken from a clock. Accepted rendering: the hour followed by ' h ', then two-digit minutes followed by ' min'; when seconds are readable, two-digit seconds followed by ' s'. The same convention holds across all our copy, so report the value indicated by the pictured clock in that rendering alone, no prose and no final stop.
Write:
11 h 08 min 22 s
